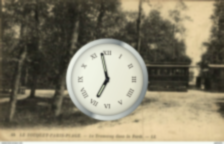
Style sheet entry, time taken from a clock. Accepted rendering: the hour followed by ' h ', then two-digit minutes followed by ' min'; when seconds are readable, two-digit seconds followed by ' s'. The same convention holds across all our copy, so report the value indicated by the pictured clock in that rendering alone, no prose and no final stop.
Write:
6 h 58 min
